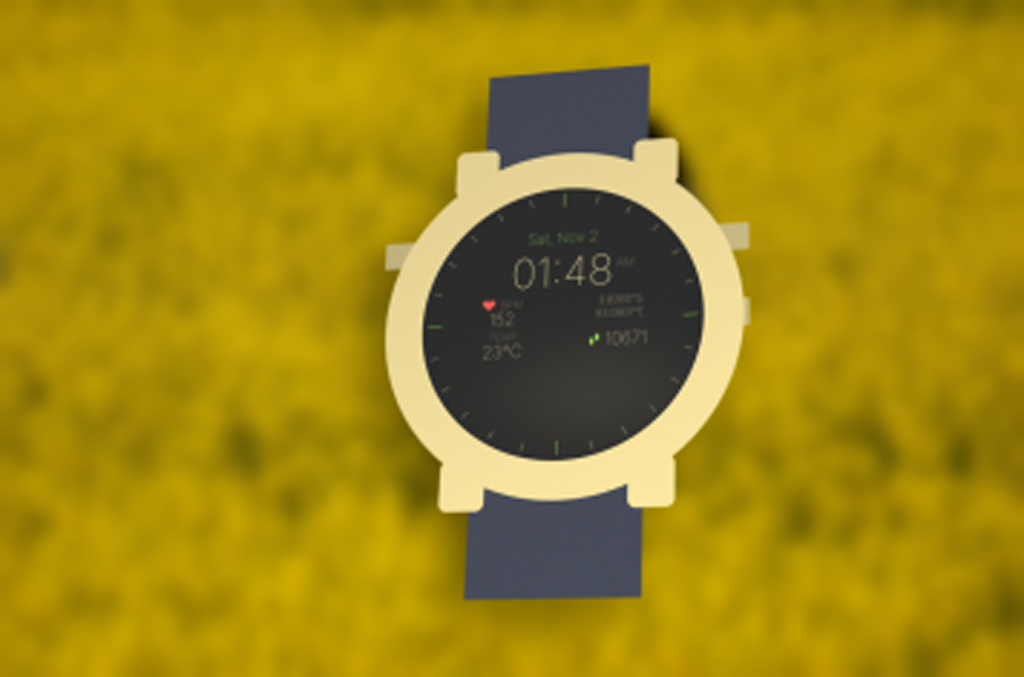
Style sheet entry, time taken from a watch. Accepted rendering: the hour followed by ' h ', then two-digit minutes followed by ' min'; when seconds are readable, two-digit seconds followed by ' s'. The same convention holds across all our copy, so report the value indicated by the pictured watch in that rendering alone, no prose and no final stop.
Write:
1 h 48 min
